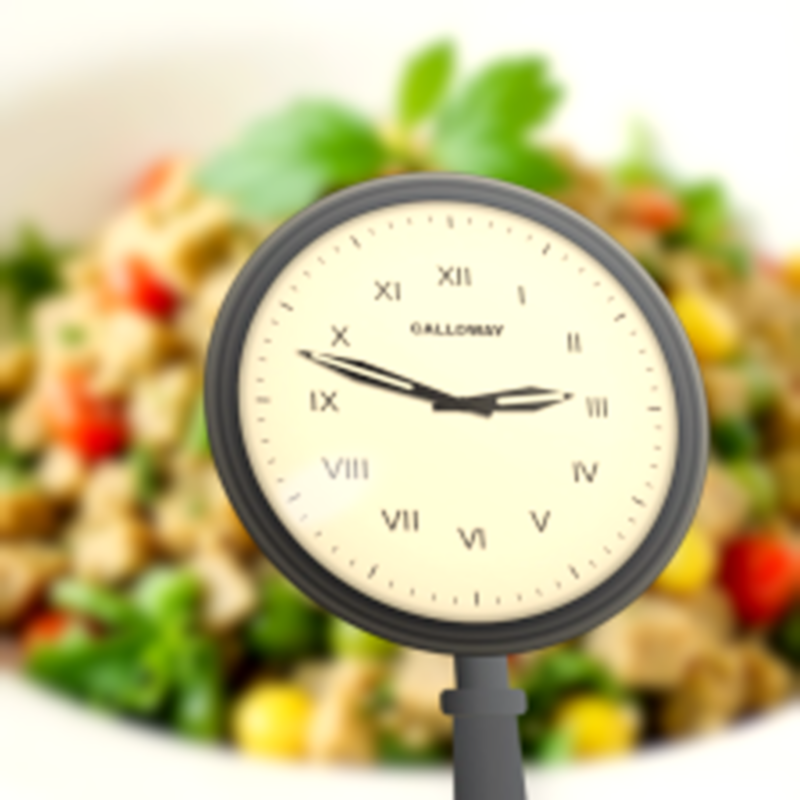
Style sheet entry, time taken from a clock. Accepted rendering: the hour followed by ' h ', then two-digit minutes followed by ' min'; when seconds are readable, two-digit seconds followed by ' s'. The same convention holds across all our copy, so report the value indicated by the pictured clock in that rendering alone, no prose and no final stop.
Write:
2 h 48 min
